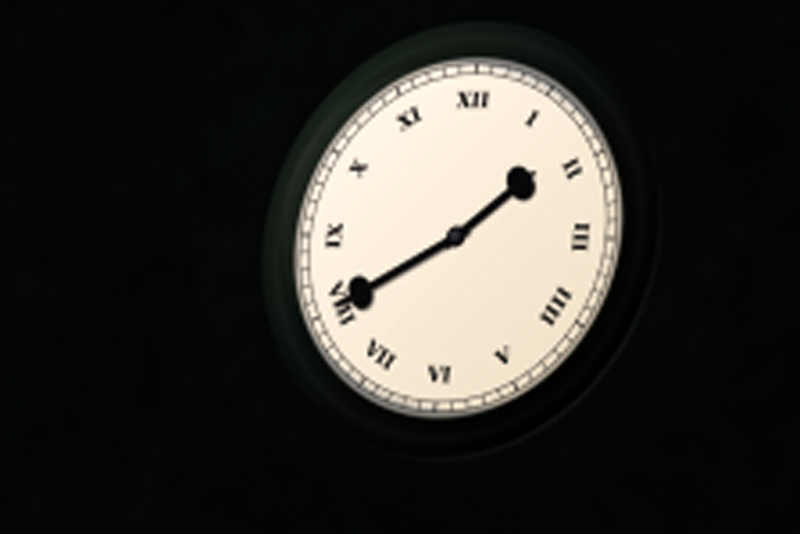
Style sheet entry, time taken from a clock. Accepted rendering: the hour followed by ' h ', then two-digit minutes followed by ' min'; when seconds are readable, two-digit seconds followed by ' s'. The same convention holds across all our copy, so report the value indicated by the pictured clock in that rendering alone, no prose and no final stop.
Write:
1 h 40 min
